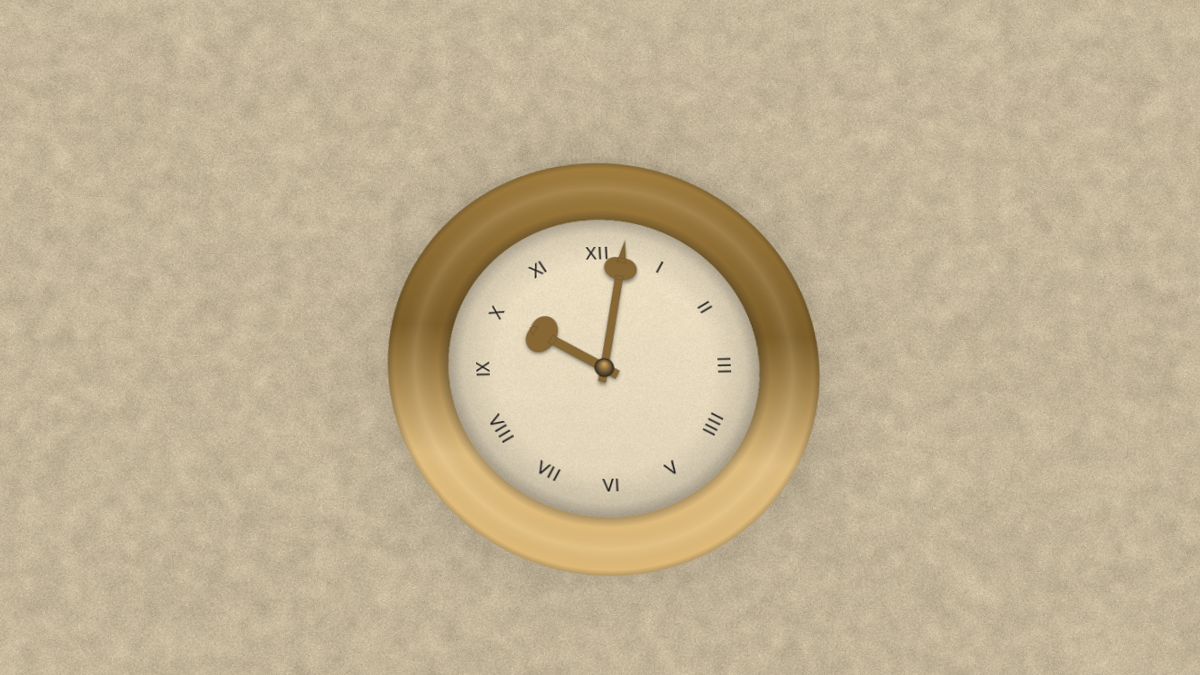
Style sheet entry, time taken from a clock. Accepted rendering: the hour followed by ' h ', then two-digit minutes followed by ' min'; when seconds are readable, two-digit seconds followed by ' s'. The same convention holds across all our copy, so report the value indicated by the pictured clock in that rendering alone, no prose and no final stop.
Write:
10 h 02 min
